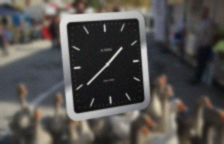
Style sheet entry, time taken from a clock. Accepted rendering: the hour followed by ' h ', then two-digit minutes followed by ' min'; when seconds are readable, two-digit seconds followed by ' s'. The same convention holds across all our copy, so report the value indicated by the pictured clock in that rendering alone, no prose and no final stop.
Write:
1 h 39 min
